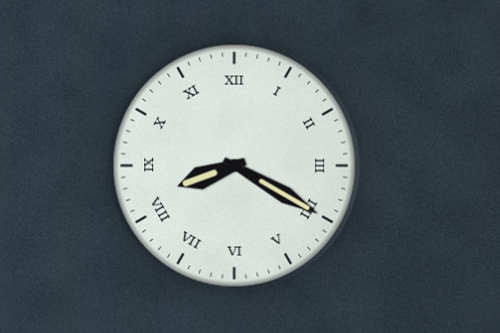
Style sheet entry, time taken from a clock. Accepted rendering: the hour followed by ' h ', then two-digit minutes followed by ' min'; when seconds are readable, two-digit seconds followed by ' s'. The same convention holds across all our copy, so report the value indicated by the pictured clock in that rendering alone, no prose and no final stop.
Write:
8 h 20 min
